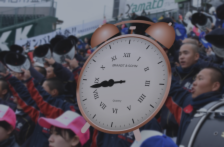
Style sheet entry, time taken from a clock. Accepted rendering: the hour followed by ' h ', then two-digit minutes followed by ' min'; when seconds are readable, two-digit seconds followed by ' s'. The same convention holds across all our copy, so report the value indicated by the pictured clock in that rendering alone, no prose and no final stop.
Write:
8 h 43 min
